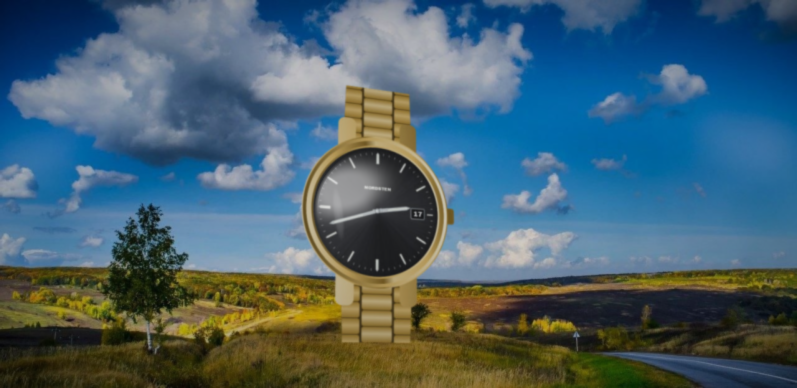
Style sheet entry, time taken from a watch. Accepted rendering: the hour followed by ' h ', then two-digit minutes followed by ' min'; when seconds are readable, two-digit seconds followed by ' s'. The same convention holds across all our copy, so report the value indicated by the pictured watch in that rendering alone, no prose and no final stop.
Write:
2 h 42 min
